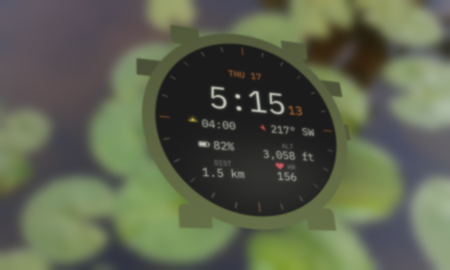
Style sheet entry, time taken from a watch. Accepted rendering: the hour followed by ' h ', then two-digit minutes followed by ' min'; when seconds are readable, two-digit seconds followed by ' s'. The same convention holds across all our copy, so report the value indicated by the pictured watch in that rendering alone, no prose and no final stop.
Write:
5 h 15 min 13 s
